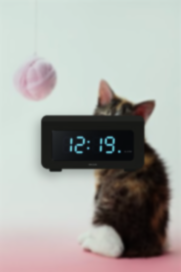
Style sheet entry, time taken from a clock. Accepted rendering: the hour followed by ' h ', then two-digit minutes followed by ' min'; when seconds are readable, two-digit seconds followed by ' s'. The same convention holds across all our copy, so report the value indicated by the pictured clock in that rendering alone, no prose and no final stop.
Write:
12 h 19 min
